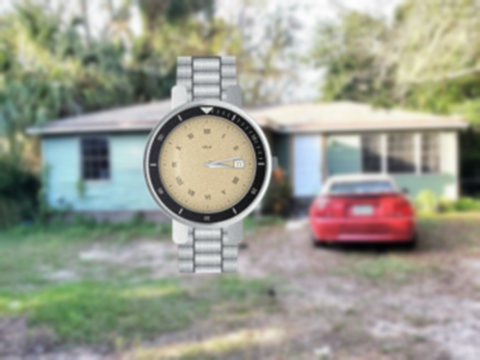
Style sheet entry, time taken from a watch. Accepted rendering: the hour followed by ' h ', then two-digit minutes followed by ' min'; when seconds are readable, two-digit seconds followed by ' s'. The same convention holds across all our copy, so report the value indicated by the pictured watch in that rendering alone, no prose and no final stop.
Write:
3 h 13 min
